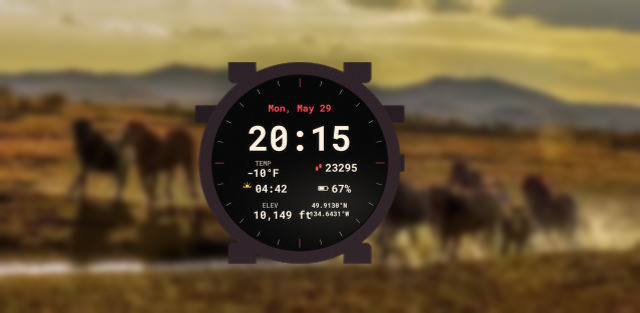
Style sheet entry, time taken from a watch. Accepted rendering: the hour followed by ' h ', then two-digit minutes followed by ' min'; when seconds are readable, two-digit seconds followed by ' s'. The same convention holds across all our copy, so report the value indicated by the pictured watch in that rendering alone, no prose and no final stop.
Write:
20 h 15 min
